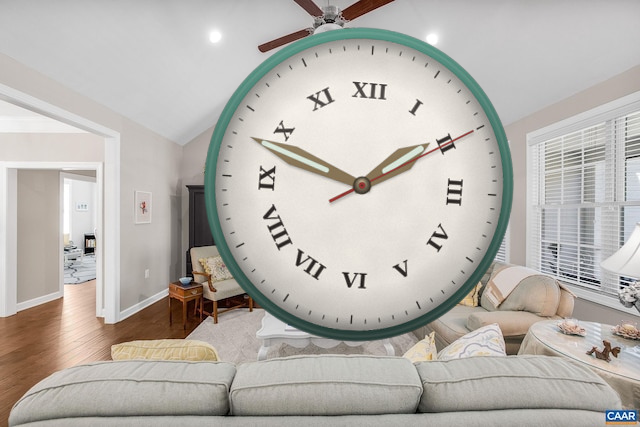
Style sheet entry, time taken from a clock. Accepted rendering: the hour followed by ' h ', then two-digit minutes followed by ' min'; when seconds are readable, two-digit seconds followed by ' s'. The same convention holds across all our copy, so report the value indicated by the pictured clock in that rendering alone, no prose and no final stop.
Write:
1 h 48 min 10 s
